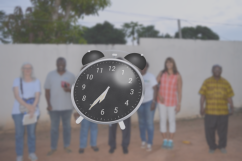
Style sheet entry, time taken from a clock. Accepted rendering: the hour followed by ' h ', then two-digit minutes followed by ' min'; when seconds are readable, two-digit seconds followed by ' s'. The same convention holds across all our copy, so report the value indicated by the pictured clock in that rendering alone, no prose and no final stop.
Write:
6 h 35 min
